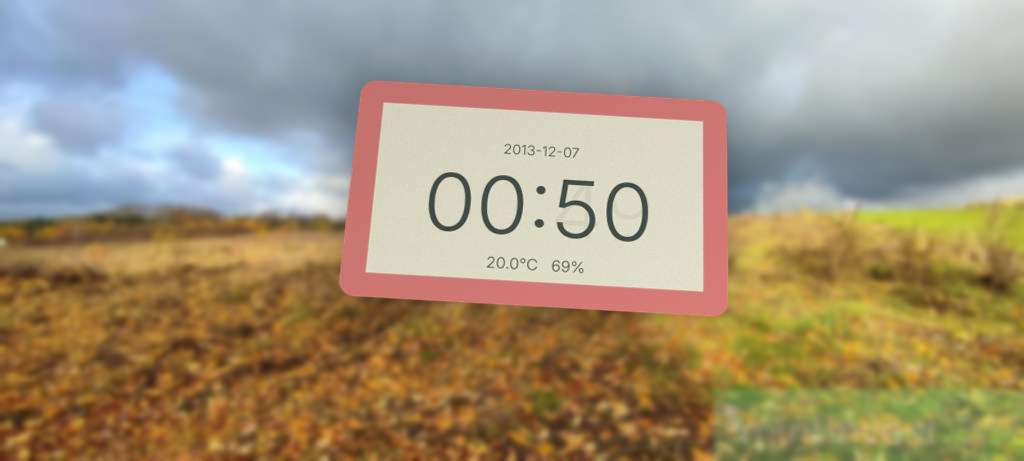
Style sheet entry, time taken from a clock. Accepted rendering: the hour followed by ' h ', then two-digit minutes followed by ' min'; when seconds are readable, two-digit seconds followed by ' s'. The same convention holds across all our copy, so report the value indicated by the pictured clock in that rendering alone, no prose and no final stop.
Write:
0 h 50 min
